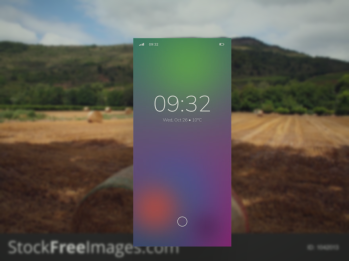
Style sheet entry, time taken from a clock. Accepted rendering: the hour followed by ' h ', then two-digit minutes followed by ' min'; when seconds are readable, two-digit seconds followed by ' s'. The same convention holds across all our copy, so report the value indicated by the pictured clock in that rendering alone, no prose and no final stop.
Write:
9 h 32 min
